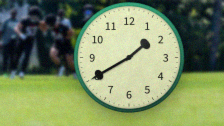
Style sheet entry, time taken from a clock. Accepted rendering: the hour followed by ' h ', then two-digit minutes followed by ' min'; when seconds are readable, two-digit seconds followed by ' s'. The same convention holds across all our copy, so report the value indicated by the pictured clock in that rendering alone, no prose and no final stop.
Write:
1 h 40 min
